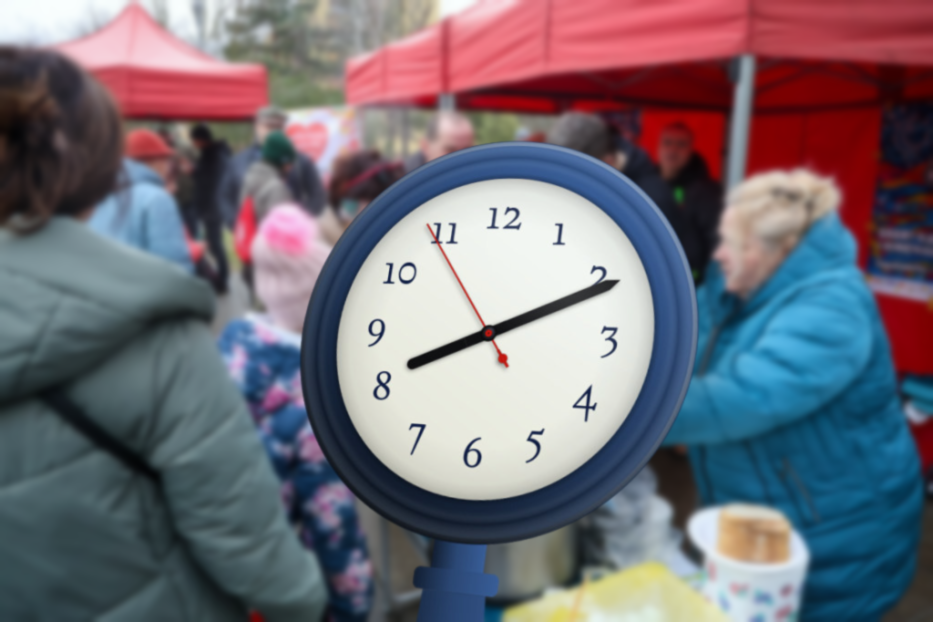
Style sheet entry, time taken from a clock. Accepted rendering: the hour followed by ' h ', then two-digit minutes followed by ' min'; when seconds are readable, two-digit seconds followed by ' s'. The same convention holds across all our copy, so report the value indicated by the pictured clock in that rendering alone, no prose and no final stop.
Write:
8 h 10 min 54 s
